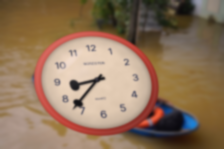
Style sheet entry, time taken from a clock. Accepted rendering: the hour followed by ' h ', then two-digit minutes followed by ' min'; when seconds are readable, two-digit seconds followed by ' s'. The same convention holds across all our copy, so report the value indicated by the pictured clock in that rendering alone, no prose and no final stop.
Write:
8 h 37 min
